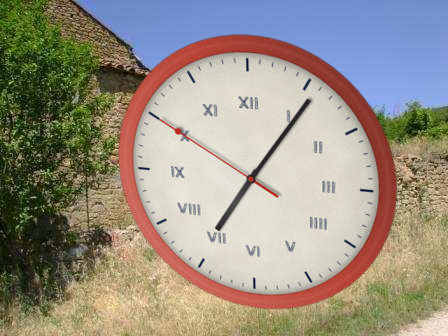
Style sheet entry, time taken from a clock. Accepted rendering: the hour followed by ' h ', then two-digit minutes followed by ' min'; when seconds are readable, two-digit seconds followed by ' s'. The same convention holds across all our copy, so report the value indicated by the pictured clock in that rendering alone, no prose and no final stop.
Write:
7 h 05 min 50 s
